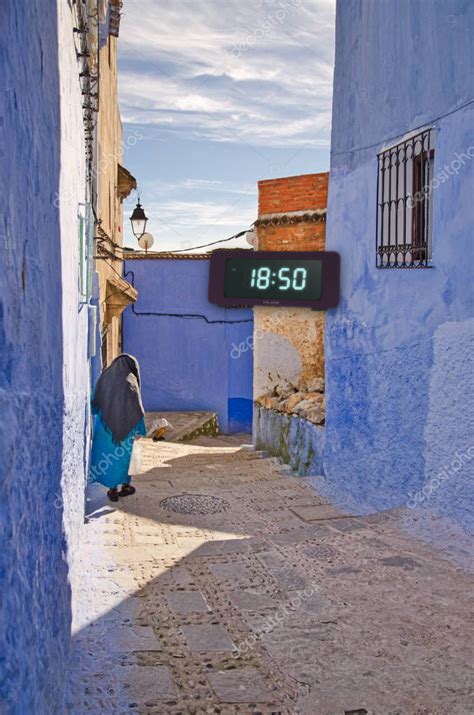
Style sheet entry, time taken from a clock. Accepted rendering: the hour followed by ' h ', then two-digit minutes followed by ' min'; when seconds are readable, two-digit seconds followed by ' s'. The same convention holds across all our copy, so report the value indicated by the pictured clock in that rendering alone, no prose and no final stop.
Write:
18 h 50 min
